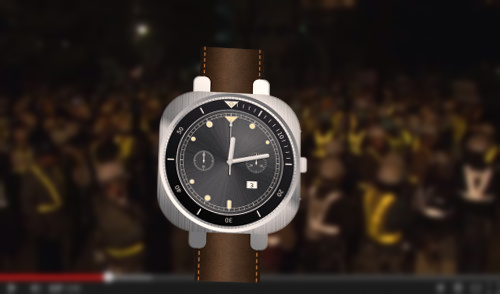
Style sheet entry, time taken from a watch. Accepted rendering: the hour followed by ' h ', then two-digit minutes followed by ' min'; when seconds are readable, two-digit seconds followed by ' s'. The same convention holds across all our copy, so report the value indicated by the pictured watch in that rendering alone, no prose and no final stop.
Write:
12 h 13 min
